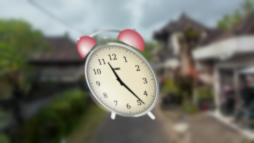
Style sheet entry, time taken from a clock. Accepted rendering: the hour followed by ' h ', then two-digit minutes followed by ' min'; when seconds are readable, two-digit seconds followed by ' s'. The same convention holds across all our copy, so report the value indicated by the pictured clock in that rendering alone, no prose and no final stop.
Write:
11 h 24 min
